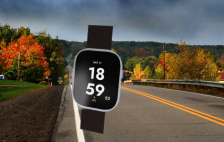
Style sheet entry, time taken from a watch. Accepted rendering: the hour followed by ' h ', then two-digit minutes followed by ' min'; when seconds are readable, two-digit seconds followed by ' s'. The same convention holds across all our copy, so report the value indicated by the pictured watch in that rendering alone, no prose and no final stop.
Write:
18 h 59 min
